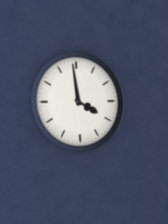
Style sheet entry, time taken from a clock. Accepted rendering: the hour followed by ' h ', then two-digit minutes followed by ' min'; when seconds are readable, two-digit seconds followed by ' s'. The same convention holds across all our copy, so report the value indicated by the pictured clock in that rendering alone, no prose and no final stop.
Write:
3 h 59 min
